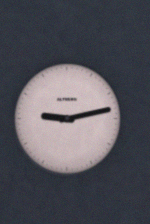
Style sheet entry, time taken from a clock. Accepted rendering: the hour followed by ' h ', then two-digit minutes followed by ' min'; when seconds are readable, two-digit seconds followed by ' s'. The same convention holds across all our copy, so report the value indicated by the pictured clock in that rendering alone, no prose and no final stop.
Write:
9 h 13 min
